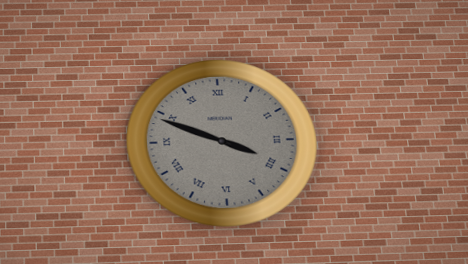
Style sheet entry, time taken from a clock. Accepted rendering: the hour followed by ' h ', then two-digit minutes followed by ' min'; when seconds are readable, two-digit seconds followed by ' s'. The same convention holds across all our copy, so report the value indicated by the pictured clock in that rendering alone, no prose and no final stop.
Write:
3 h 49 min
